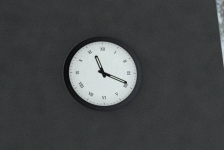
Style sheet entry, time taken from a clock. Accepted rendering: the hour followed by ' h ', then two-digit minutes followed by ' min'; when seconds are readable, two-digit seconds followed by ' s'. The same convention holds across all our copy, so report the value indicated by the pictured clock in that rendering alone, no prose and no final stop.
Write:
11 h 19 min
